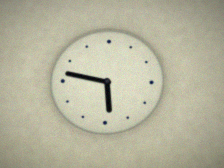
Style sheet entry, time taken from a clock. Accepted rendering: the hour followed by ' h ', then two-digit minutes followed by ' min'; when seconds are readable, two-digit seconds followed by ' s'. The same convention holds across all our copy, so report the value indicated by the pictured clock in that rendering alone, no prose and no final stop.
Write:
5 h 47 min
